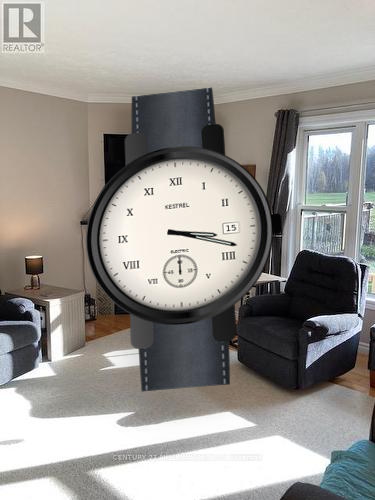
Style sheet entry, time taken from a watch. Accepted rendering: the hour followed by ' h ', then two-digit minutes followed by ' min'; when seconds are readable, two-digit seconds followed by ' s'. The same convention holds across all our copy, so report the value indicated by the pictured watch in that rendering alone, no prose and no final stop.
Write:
3 h 18 min
